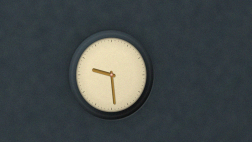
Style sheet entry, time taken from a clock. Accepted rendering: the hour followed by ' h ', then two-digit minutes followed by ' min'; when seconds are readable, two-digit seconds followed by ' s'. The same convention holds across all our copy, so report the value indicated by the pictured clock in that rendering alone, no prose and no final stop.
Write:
9 h 29 min
